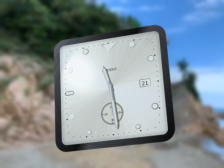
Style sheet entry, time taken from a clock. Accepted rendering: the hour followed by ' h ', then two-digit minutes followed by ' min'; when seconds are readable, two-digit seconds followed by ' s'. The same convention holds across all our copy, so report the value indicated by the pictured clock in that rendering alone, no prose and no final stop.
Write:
11 h 29 min
